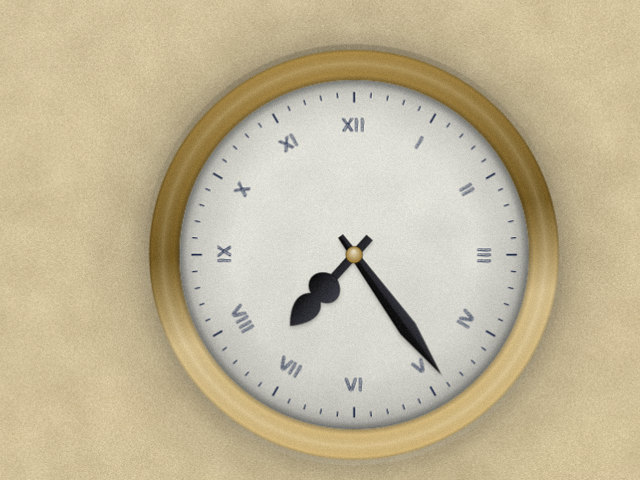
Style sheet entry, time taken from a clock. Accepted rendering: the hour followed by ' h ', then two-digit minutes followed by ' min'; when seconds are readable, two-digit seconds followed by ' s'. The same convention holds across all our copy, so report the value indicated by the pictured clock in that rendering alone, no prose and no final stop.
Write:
7 h 24 min
